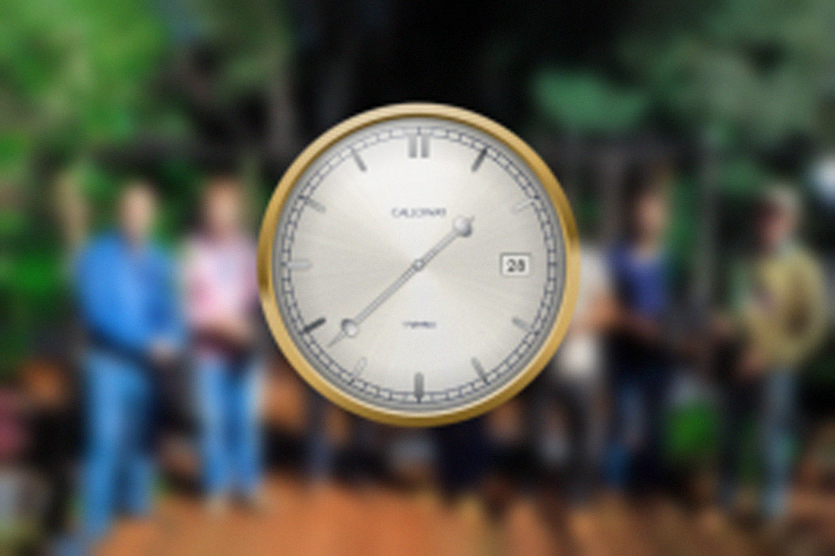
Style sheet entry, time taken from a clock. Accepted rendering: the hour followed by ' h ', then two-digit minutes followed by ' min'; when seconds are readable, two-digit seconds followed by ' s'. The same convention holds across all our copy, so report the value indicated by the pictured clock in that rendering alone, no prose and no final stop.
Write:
1 h 38 min
